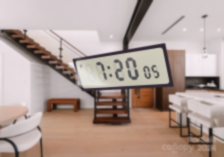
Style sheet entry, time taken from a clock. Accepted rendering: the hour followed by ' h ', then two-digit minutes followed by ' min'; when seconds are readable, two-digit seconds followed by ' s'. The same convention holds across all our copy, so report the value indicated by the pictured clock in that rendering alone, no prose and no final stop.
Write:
7 h 20 min 05 s
